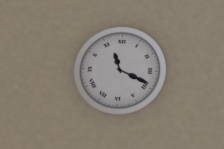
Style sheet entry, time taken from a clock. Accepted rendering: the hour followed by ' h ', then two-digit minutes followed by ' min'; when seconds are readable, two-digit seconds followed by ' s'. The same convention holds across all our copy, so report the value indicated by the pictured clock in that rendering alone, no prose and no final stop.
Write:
11 h 19 min
